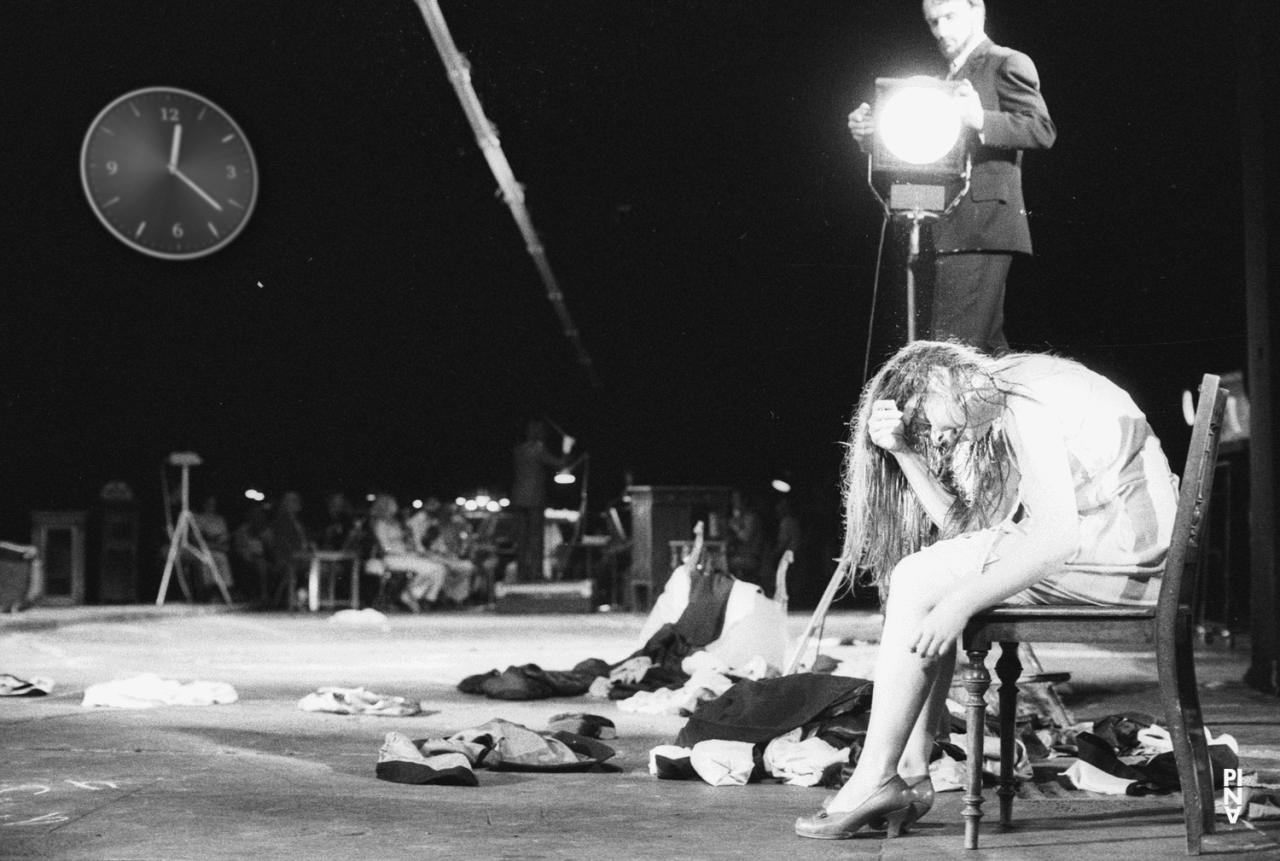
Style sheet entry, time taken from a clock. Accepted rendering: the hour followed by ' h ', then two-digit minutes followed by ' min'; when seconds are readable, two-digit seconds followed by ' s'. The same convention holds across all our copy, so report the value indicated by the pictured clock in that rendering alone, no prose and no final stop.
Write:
12 h 22 min
